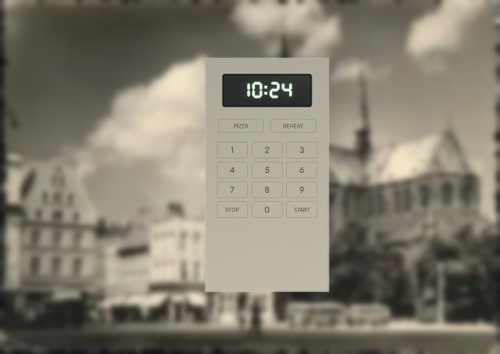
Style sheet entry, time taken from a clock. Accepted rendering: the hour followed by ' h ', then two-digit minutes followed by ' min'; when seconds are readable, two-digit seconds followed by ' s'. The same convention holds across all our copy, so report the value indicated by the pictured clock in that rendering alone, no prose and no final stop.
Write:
10 h 24 min
